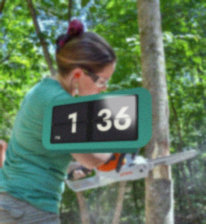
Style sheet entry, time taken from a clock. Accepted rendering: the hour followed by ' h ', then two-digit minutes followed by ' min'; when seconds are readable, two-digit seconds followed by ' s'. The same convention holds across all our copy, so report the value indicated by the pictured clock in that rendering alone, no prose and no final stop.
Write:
1 h 36 min
